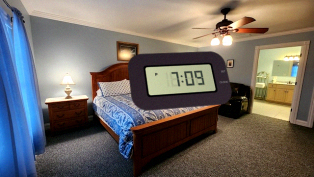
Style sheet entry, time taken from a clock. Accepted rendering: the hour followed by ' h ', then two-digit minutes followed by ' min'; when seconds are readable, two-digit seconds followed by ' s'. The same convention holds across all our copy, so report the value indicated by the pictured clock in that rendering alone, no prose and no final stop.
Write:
7 h 09 min
